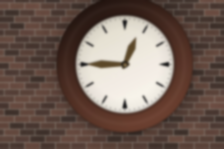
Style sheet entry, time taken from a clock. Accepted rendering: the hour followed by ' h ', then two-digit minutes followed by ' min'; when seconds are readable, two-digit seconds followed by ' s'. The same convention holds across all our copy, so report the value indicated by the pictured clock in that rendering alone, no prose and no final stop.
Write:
12 h 45 min
